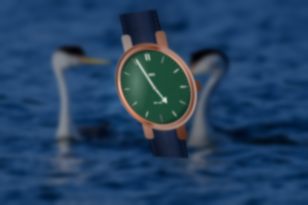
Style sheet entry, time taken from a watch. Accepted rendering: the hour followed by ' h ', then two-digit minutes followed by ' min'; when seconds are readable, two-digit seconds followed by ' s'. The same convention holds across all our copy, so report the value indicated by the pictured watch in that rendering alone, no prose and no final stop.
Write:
4 h 56 min
